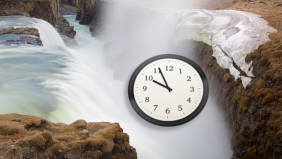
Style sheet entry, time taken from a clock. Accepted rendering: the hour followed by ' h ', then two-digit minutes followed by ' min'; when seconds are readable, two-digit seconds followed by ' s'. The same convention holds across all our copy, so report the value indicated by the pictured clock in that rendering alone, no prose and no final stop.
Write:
9 h 56 min
